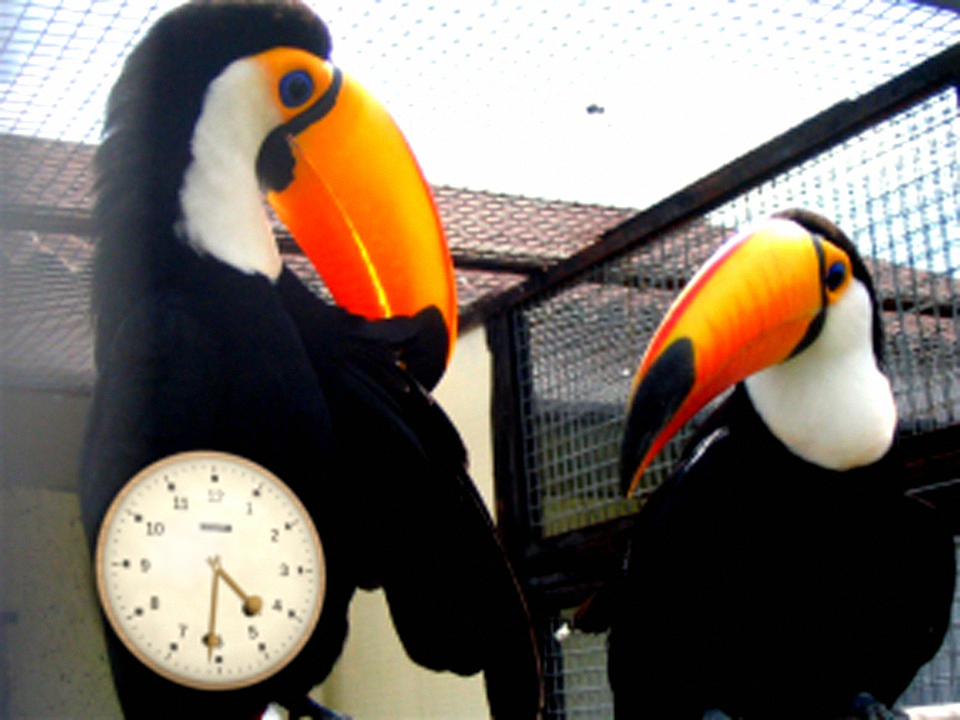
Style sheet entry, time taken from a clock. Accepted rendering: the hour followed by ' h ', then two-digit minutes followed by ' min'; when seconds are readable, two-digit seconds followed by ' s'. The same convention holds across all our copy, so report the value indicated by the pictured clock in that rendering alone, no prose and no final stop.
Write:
4 h 31 min
